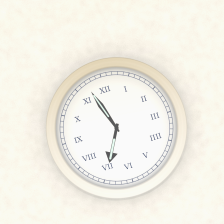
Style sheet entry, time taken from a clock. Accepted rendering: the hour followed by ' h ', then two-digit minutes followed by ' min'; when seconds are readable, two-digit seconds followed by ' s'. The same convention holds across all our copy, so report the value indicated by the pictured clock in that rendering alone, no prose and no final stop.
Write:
6 h 57 min
